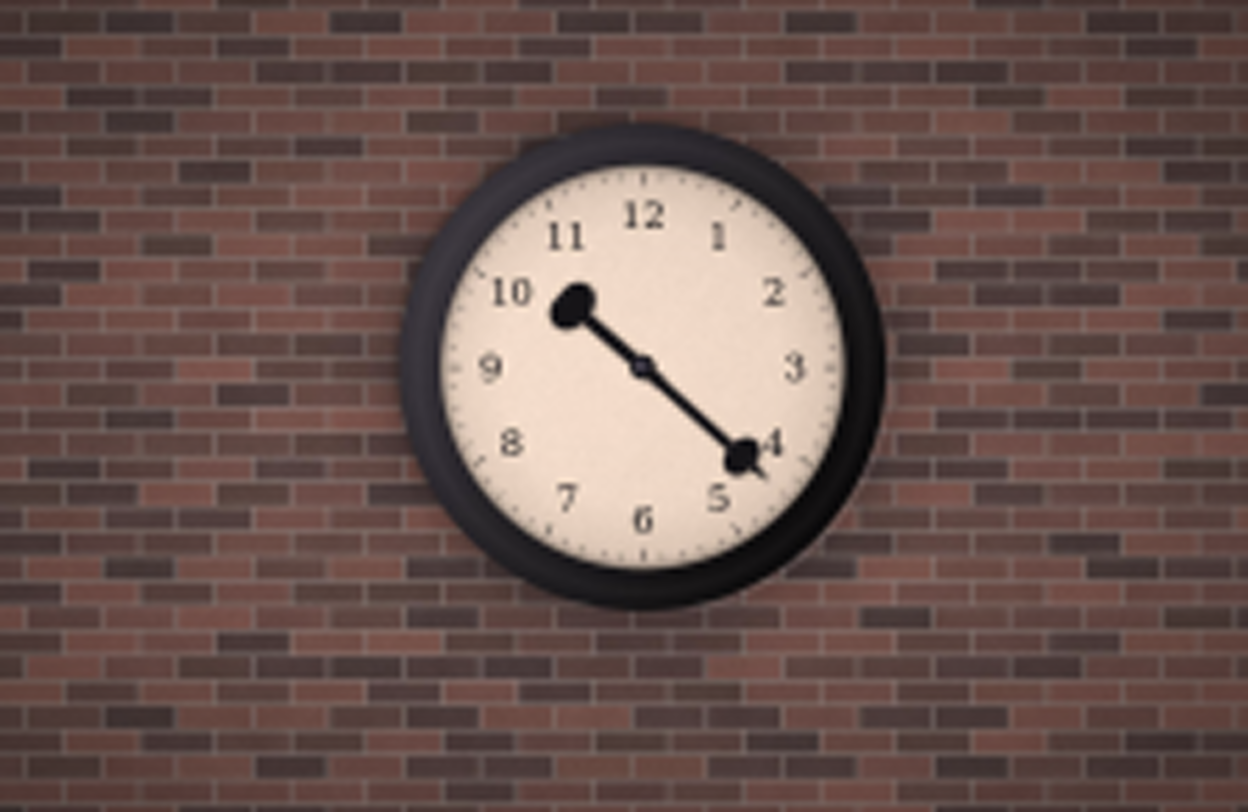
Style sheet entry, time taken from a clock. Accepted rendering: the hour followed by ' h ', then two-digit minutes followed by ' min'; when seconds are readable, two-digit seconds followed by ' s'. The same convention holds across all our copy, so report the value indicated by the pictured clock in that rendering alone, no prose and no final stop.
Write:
10 h 22 min
